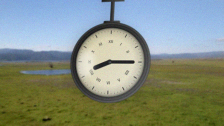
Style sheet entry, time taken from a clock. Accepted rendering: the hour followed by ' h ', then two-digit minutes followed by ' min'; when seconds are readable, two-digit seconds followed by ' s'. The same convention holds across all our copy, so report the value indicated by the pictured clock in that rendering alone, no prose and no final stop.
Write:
8 h 15 min
